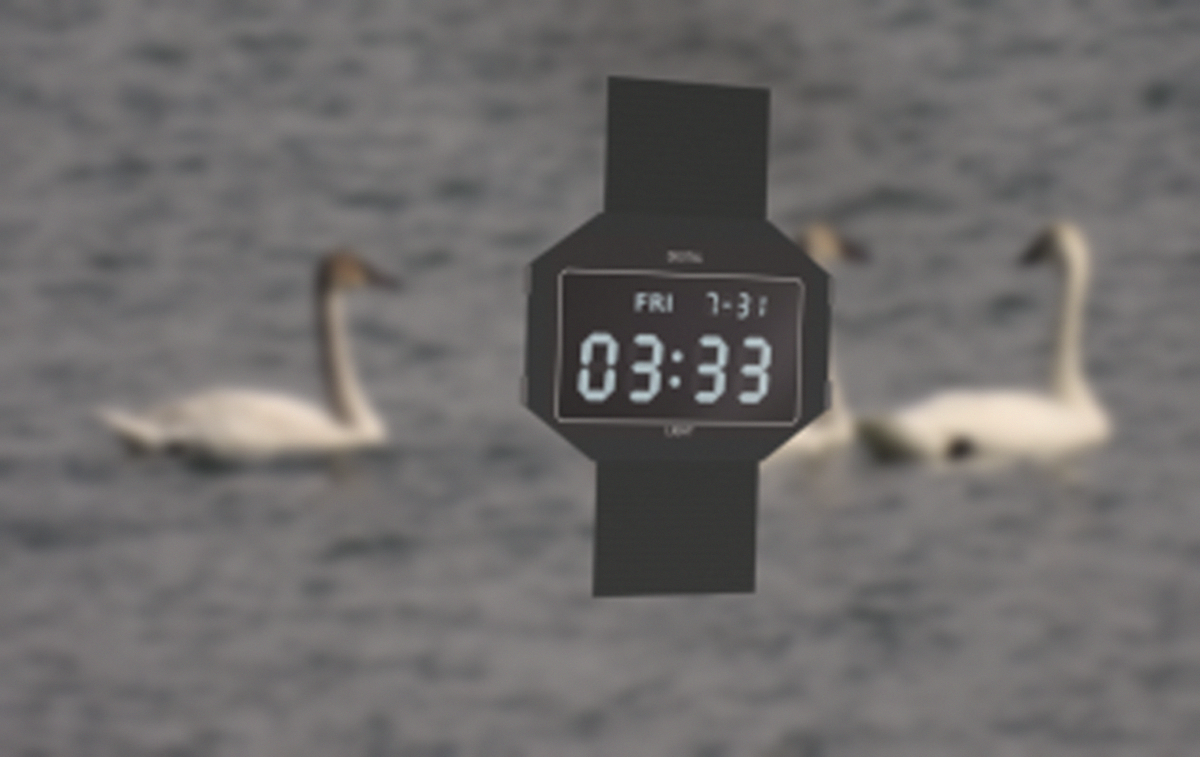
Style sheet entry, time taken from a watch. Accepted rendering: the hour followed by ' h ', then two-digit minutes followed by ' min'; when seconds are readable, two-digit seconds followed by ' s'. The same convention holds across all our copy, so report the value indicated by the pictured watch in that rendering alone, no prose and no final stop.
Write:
3 h 33 min
